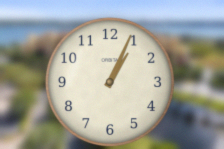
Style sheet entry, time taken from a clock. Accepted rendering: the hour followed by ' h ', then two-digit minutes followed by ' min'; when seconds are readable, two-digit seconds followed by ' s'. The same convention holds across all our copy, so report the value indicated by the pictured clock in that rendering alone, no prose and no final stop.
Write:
1 h 04 min
